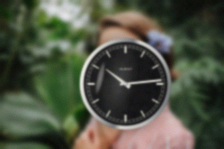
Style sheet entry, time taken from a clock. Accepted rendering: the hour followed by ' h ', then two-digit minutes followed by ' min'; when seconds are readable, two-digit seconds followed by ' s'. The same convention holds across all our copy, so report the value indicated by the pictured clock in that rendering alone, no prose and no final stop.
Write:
10 h 14 min
